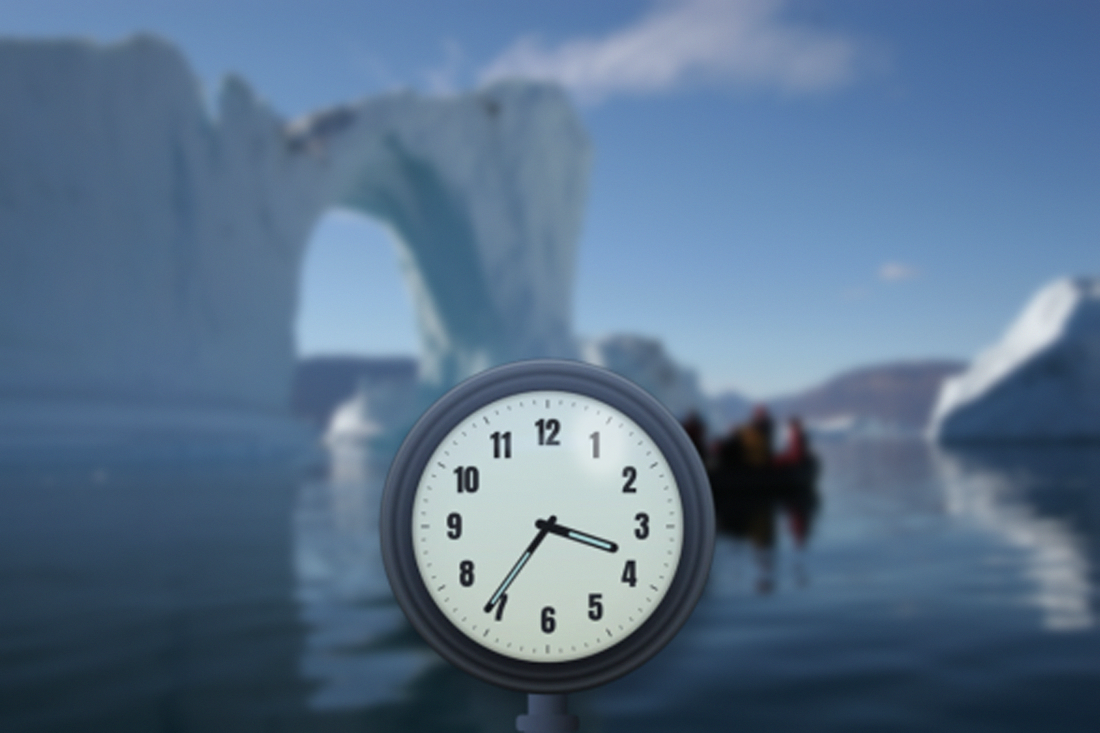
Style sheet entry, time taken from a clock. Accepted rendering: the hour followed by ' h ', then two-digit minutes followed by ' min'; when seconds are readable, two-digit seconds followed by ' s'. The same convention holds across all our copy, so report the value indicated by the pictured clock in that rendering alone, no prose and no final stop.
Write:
3 h 36 min
